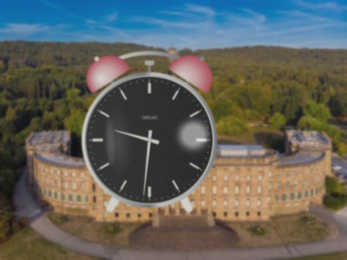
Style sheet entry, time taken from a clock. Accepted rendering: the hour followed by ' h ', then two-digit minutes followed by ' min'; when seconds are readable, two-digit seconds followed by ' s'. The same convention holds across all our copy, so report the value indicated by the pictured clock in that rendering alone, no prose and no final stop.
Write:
9 h 31 min
